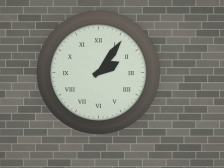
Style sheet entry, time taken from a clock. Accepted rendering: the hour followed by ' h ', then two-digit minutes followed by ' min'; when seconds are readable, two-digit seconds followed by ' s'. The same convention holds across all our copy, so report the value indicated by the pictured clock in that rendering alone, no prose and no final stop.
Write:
2 h 06 min
